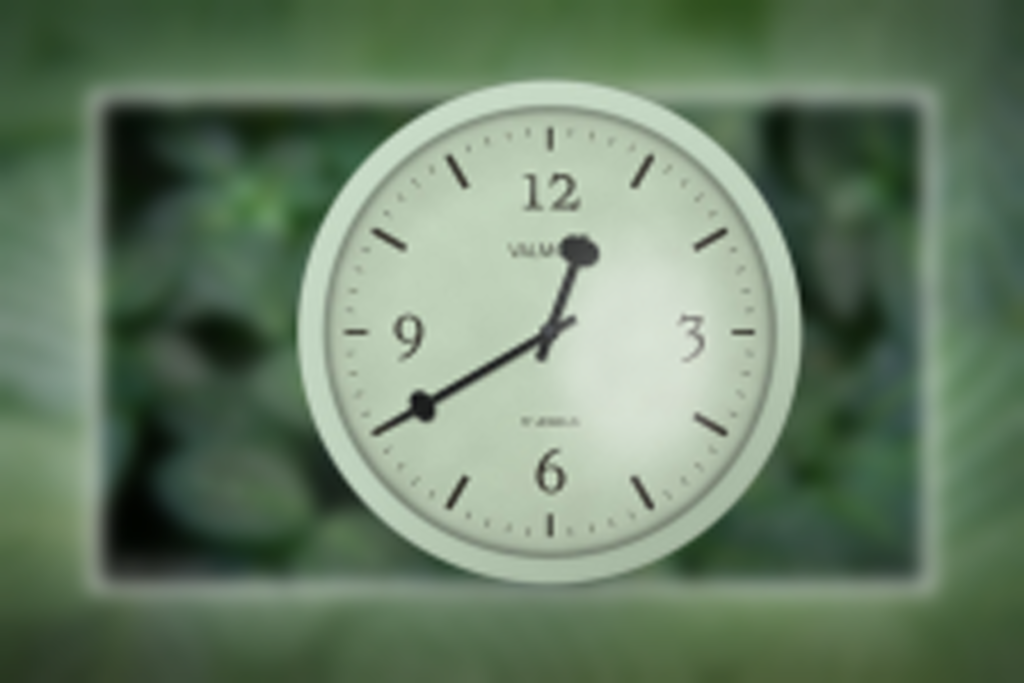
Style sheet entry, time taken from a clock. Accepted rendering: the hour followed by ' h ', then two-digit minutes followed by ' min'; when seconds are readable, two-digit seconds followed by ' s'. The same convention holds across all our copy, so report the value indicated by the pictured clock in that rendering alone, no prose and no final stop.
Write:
12 h 40 min
